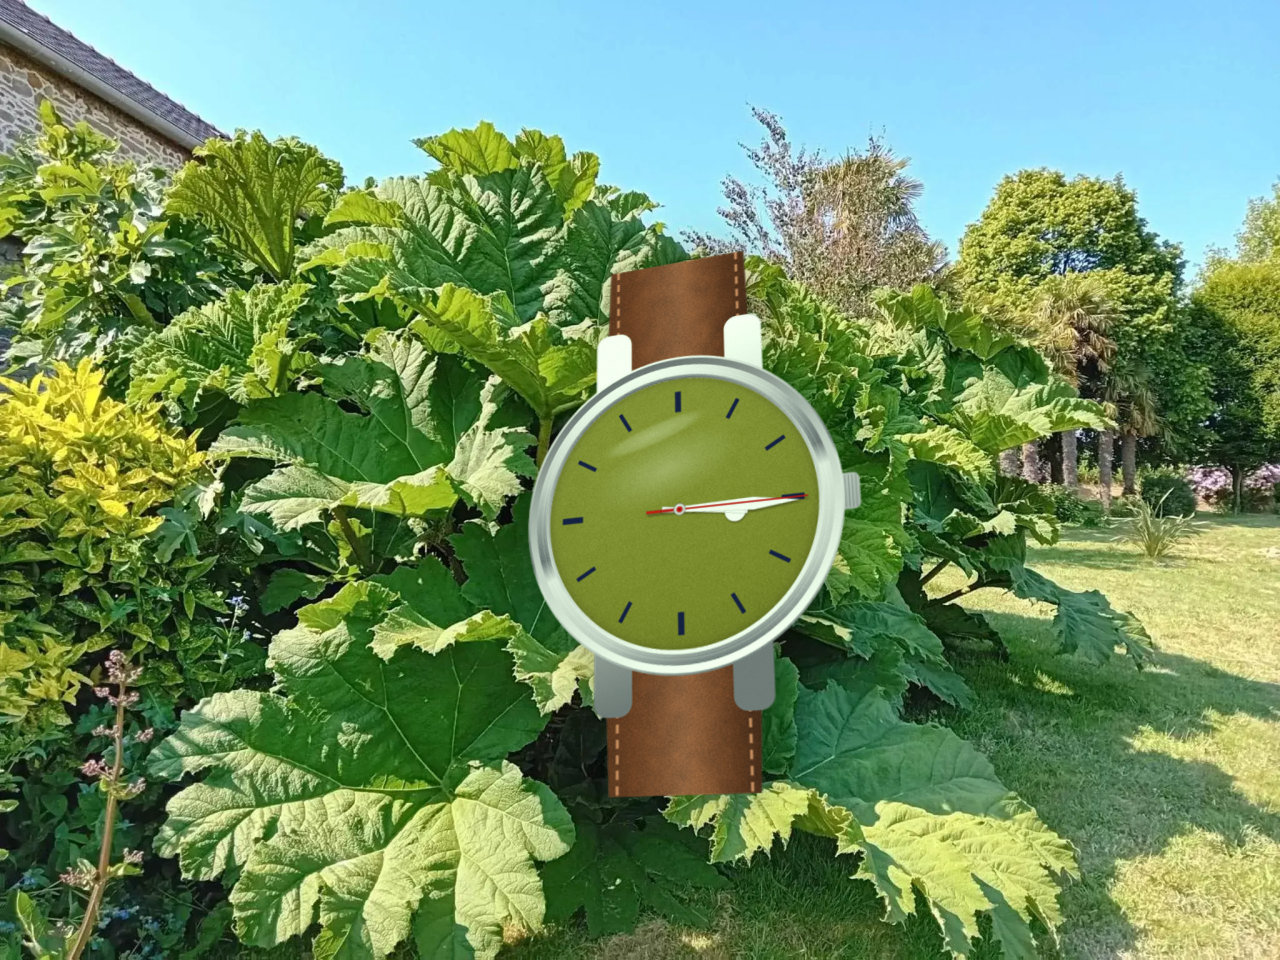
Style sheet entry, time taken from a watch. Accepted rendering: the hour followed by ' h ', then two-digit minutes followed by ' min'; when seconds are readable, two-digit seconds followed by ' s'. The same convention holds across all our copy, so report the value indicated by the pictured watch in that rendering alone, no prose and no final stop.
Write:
3 h 15 min 15 s
